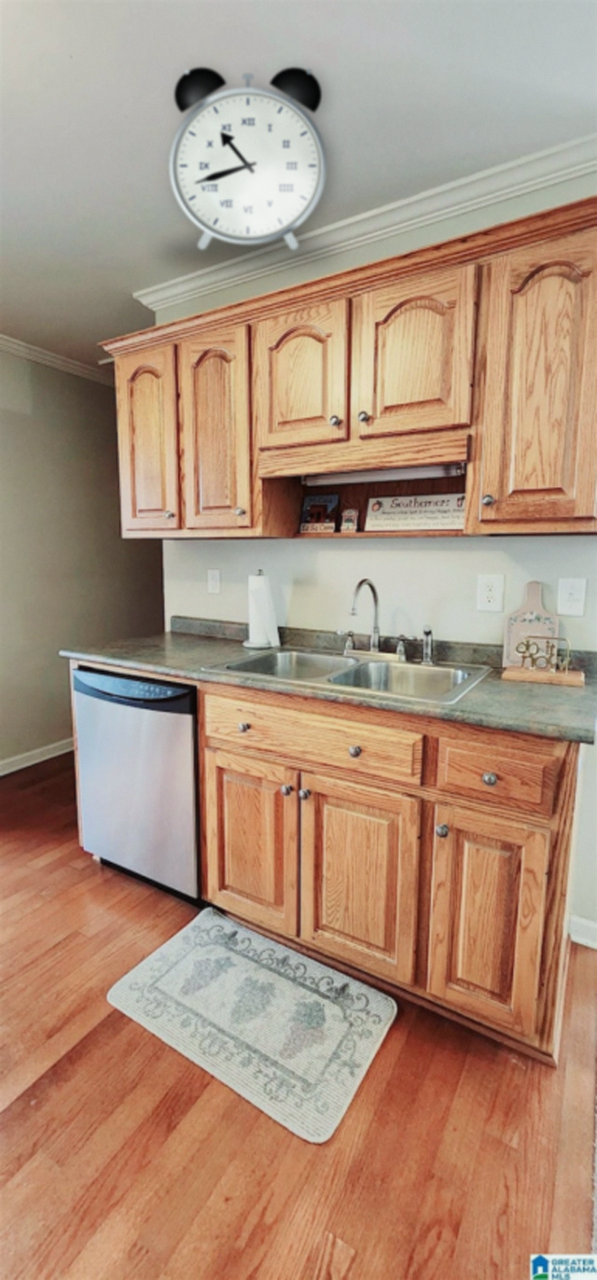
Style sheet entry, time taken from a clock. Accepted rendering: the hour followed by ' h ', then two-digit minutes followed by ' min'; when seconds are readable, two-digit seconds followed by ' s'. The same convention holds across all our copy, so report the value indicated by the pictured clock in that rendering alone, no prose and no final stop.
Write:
10 h 42 min
